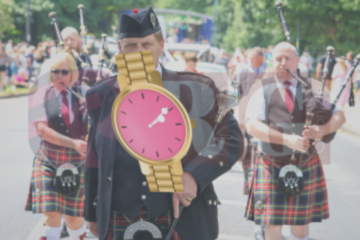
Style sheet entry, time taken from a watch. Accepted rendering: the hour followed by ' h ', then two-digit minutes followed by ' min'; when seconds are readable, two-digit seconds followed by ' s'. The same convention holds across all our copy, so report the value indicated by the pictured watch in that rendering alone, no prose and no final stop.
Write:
2 h 09 min
